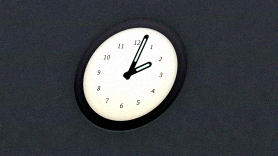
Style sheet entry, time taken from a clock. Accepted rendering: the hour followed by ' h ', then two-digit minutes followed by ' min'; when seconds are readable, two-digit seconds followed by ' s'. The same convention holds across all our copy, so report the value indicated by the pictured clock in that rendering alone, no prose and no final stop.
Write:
2 h 02 min
